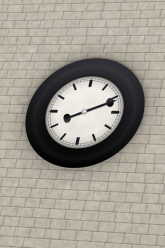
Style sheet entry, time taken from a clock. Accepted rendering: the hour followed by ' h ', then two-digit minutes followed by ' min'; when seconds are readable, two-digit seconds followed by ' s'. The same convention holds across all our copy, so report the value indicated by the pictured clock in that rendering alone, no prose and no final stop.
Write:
8 h 11 min
